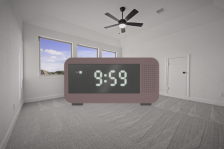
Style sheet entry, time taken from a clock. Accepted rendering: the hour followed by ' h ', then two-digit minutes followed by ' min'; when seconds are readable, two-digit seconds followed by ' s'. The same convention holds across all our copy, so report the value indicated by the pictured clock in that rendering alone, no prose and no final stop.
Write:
9 h 59 min
